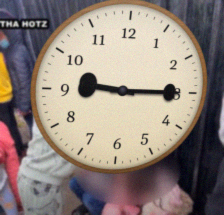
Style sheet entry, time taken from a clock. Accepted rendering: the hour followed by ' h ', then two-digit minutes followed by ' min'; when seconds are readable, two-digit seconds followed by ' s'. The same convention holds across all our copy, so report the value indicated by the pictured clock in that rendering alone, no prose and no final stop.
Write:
9 h 15 min
